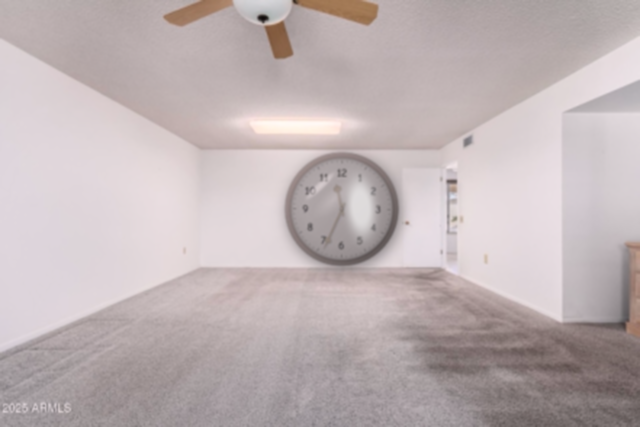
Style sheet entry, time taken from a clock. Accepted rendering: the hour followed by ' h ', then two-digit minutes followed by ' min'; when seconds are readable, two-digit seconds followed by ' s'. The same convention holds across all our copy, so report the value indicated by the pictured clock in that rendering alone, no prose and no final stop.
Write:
11 h 34 min
